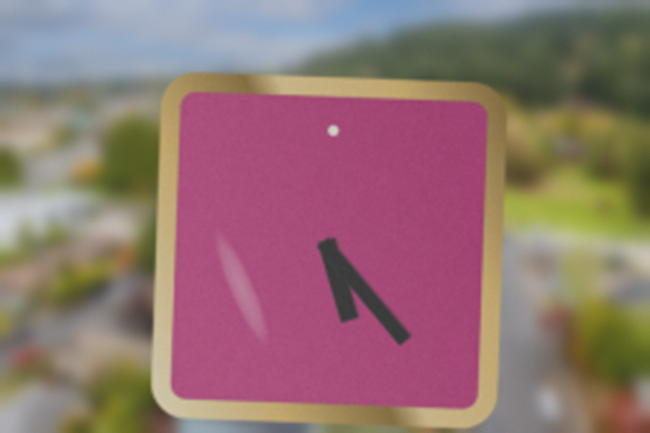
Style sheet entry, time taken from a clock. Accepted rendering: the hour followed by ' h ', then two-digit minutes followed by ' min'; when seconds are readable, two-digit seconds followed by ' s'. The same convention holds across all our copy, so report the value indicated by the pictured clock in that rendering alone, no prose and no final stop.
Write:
5 h 23 min
